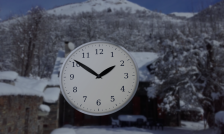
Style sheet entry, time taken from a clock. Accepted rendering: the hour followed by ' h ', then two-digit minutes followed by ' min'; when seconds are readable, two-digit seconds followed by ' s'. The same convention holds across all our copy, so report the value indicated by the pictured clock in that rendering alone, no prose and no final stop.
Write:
1 h 51 min
